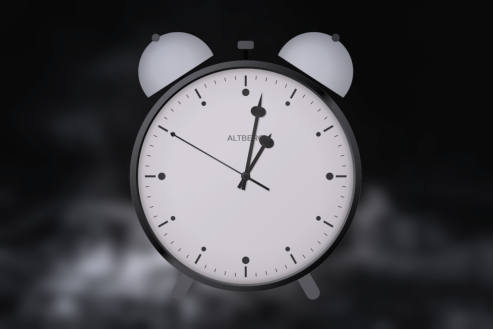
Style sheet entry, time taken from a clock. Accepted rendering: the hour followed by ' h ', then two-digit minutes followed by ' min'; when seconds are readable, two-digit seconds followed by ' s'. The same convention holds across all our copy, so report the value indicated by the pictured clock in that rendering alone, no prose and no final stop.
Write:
1 h 01 min 50 s
